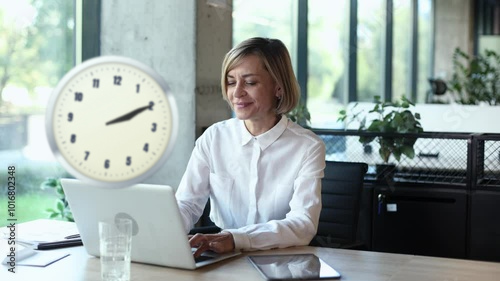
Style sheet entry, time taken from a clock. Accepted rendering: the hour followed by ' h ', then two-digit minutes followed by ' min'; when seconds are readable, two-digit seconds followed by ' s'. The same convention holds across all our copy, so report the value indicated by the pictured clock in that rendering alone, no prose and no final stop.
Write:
2 h 10 min
